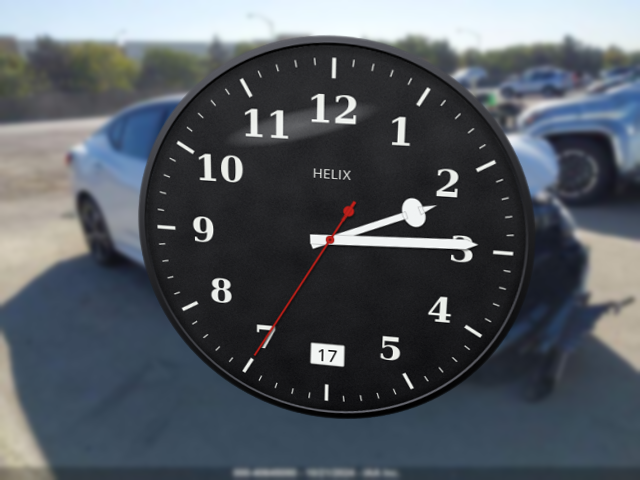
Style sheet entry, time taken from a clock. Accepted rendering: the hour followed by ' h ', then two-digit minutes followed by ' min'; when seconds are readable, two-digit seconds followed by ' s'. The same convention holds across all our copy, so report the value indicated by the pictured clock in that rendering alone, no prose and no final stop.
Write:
2 h 14 min 35 s
